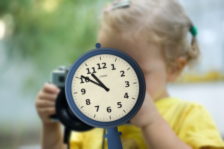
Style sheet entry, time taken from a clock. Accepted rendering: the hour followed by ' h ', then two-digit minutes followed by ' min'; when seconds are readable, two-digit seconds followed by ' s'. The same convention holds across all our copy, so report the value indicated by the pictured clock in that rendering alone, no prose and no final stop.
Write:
10 h 51 min
